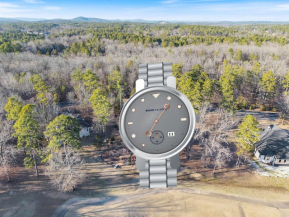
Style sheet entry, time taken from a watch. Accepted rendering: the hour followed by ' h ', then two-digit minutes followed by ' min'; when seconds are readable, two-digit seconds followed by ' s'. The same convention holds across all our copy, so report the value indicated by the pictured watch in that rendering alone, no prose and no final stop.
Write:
7 h 06 min
